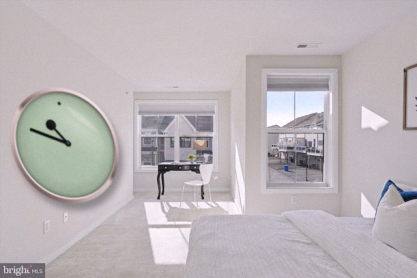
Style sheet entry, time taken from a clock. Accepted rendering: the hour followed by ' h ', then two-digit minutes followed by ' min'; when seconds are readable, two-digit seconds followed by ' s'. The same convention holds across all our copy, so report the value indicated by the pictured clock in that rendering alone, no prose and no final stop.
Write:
10 h 49 min
